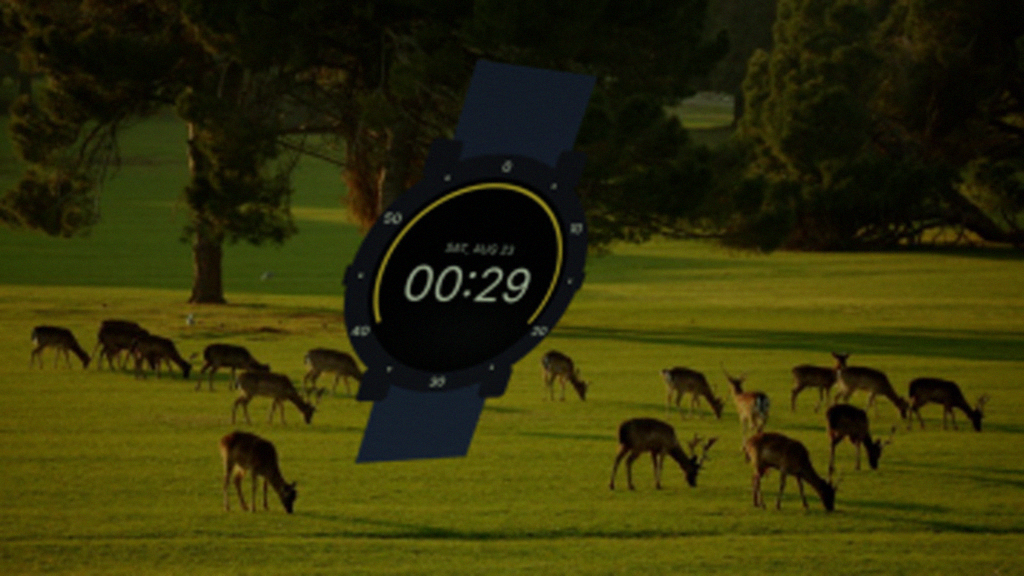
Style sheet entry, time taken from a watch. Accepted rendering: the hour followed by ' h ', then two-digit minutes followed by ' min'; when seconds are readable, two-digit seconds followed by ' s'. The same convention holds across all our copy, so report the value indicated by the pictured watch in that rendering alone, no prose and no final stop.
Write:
0 h 29 min
